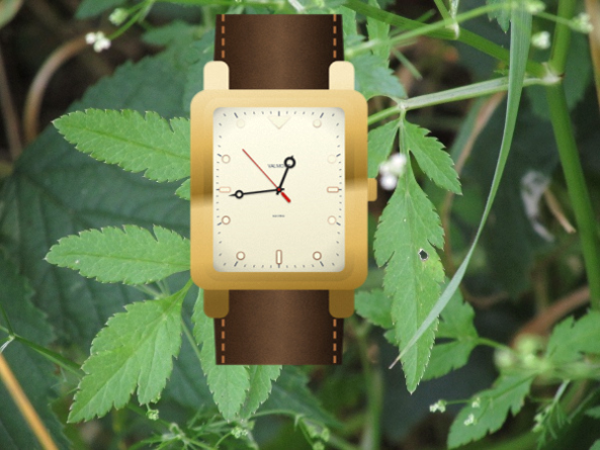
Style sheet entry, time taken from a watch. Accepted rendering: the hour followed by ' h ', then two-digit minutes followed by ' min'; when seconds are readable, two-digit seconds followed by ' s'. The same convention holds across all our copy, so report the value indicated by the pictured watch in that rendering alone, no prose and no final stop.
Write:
12 h 43 min 53 s
